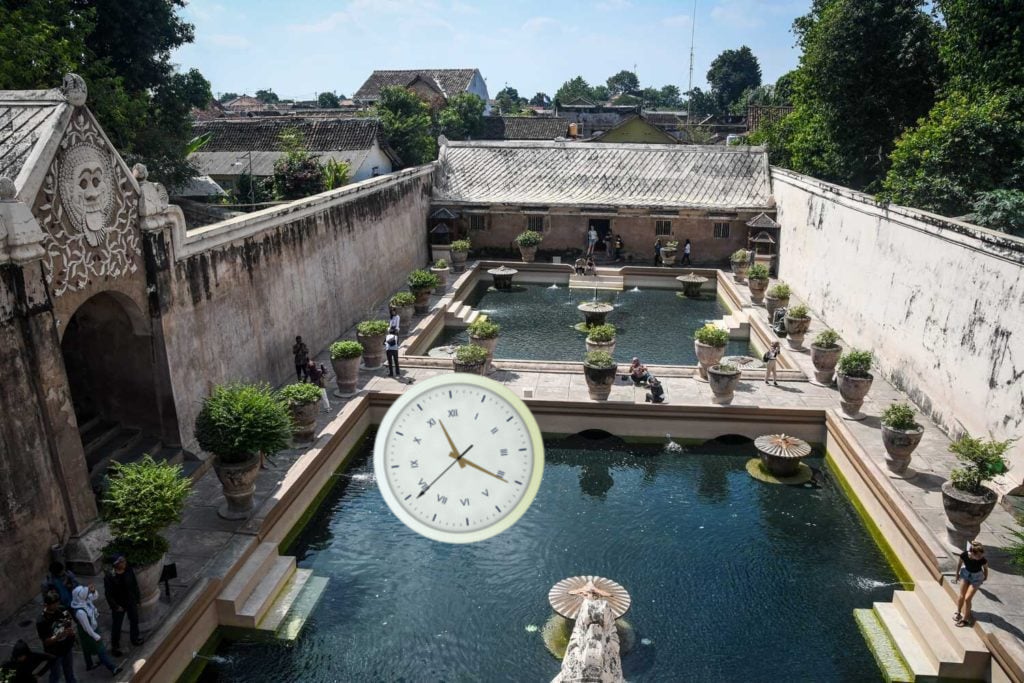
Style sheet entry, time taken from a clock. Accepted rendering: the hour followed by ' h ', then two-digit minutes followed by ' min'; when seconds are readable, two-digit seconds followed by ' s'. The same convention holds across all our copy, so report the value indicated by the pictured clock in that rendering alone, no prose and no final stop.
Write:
11 h 20 min 39 s
